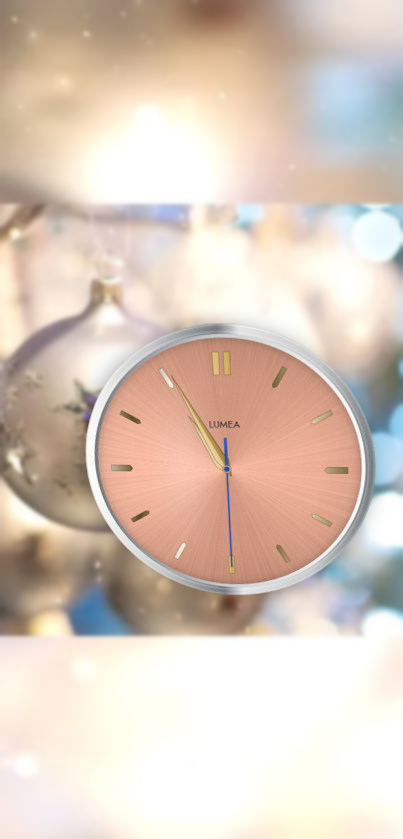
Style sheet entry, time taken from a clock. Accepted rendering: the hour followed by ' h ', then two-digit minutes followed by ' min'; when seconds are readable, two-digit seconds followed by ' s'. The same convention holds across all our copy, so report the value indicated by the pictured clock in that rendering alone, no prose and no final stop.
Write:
10 h 55 min 30 s
